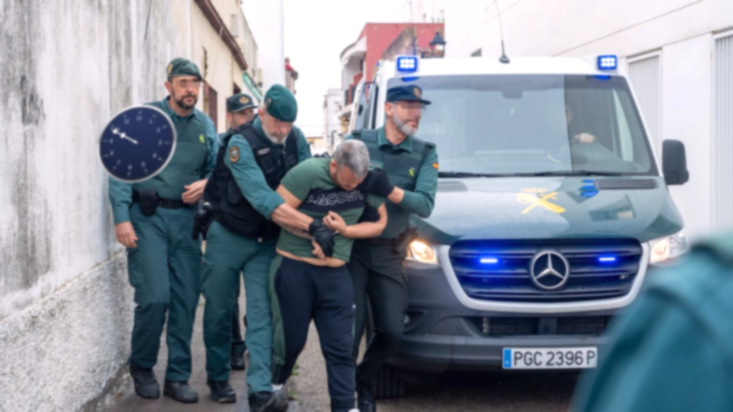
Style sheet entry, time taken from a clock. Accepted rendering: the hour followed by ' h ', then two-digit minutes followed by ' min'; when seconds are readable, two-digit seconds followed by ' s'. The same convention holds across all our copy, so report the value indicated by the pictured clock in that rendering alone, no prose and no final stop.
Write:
9 h 49 min
